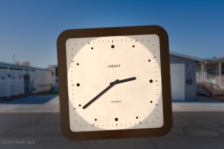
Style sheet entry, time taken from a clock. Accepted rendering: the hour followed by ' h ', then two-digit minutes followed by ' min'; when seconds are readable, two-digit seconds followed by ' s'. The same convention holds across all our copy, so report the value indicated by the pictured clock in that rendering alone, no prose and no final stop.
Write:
2 h 39 min
